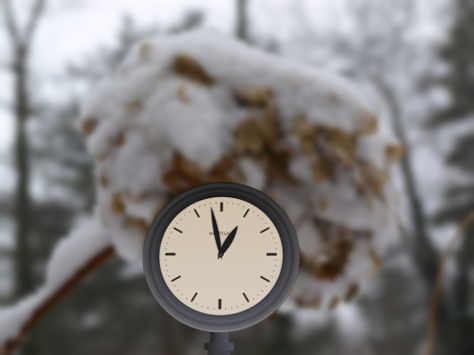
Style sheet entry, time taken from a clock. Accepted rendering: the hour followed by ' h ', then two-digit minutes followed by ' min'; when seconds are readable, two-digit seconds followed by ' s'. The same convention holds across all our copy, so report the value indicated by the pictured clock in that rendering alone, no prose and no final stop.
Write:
12 h 58 min
